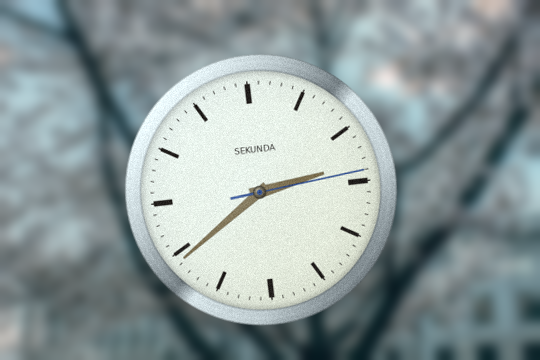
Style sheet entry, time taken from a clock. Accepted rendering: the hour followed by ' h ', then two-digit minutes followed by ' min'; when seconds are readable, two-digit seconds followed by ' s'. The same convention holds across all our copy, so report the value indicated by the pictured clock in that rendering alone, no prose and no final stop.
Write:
2 h 39 min 14 s
